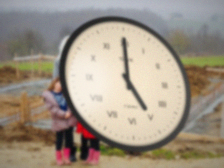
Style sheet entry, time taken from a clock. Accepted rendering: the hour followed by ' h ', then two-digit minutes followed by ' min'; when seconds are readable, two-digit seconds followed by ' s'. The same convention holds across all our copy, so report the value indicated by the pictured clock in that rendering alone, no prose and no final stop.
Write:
5 h 00 min
